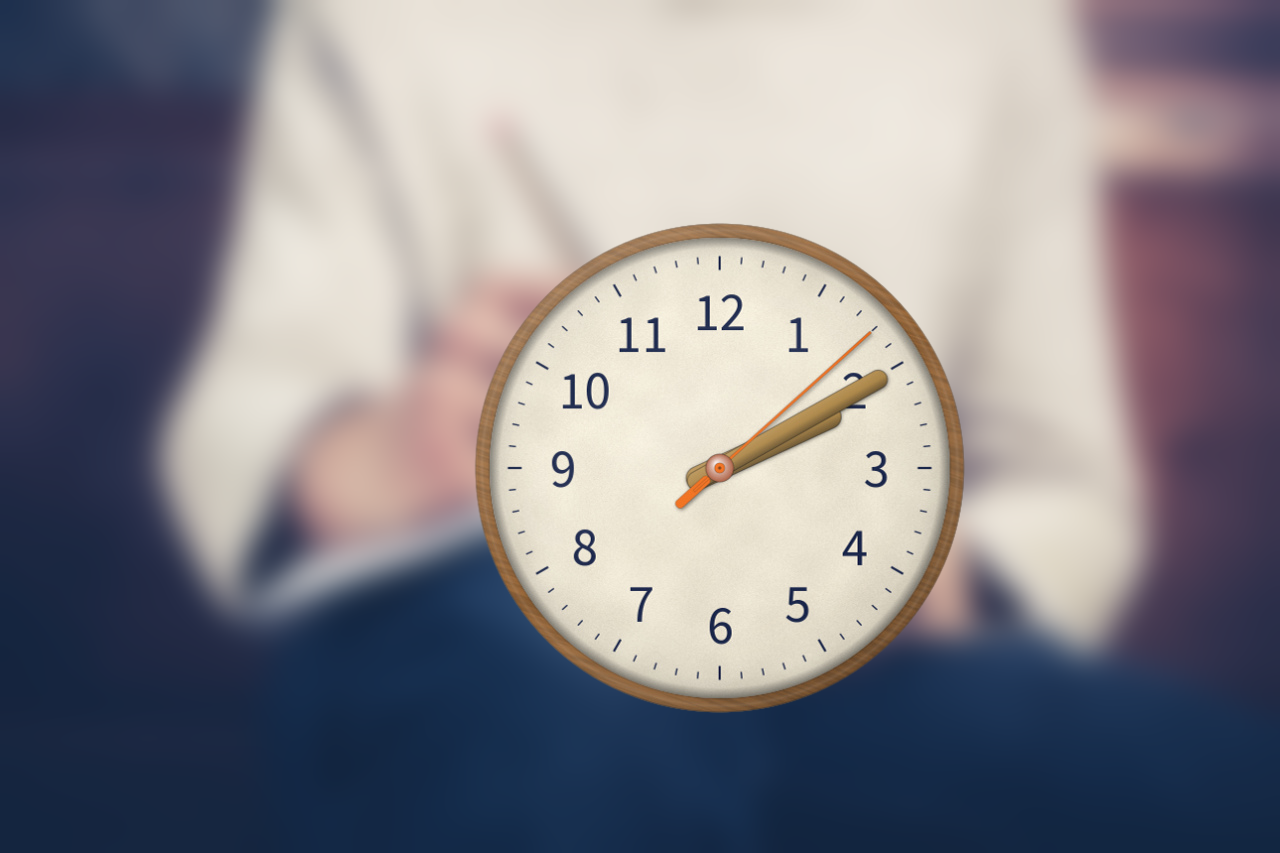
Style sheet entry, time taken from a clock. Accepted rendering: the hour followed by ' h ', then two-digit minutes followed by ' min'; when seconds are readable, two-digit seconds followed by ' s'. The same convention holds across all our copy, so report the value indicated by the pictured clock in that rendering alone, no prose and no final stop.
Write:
2 h 10 min 08 s
